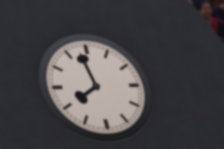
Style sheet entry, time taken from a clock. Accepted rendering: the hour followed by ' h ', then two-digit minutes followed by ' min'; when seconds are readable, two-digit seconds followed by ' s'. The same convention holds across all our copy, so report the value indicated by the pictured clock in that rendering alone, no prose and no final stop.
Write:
7 h 58 min
